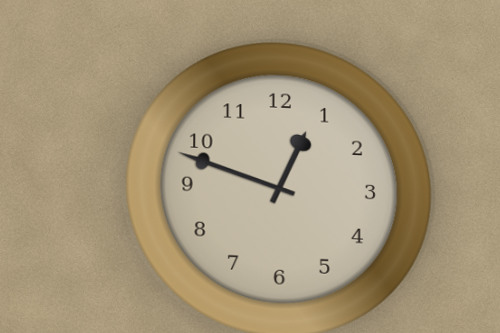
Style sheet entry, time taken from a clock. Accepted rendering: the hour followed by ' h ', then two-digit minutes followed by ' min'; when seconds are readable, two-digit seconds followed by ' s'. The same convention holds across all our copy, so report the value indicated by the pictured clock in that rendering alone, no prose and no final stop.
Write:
12 h 48 min
